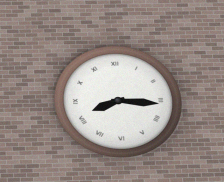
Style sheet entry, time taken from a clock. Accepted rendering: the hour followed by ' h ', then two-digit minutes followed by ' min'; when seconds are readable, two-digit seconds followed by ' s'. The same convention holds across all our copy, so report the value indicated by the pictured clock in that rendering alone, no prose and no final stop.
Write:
8 h 16 min
